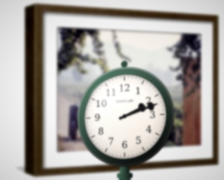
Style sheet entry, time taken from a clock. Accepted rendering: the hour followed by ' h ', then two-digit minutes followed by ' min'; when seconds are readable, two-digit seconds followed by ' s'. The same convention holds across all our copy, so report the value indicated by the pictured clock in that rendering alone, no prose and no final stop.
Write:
2 h 12 min
